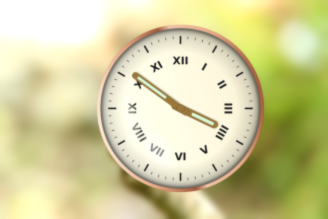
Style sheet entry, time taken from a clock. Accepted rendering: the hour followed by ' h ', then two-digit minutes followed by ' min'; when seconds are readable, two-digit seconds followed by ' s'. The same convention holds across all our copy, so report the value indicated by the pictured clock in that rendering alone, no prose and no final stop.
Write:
3 h 51 min
